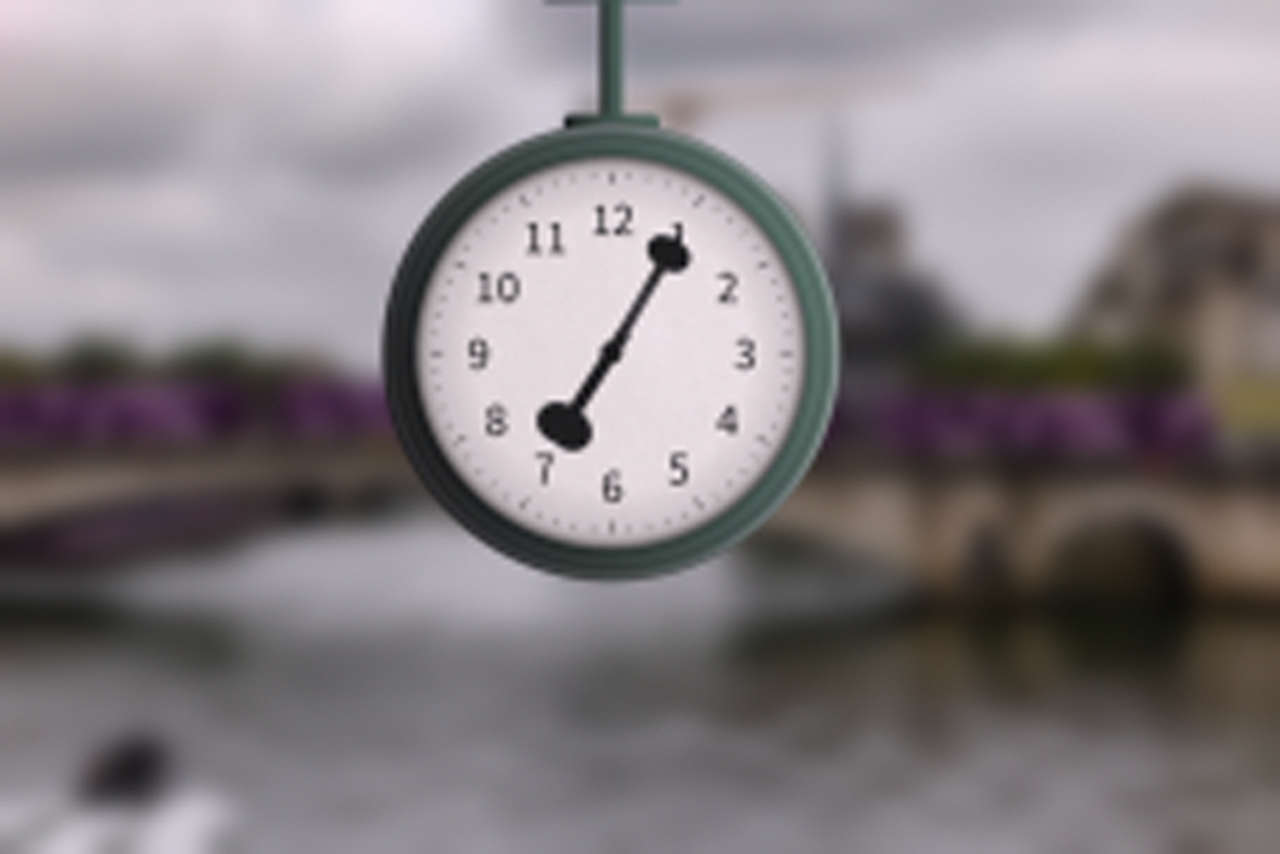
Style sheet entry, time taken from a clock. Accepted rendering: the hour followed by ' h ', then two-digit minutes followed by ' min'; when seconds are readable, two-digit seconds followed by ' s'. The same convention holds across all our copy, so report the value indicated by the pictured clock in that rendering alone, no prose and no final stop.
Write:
7 h 05 min
